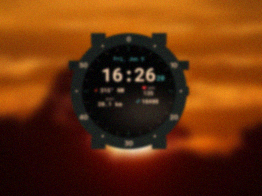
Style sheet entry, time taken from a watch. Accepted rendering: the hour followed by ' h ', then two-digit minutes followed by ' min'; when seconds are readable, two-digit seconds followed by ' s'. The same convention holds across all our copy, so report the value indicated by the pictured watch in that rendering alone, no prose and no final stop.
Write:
16 h 26 min
